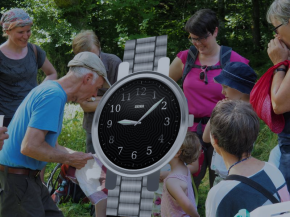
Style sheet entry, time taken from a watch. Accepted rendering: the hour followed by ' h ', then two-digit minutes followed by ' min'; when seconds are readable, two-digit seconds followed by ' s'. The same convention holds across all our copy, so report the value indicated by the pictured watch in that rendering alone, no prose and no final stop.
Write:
9 h 08 min
